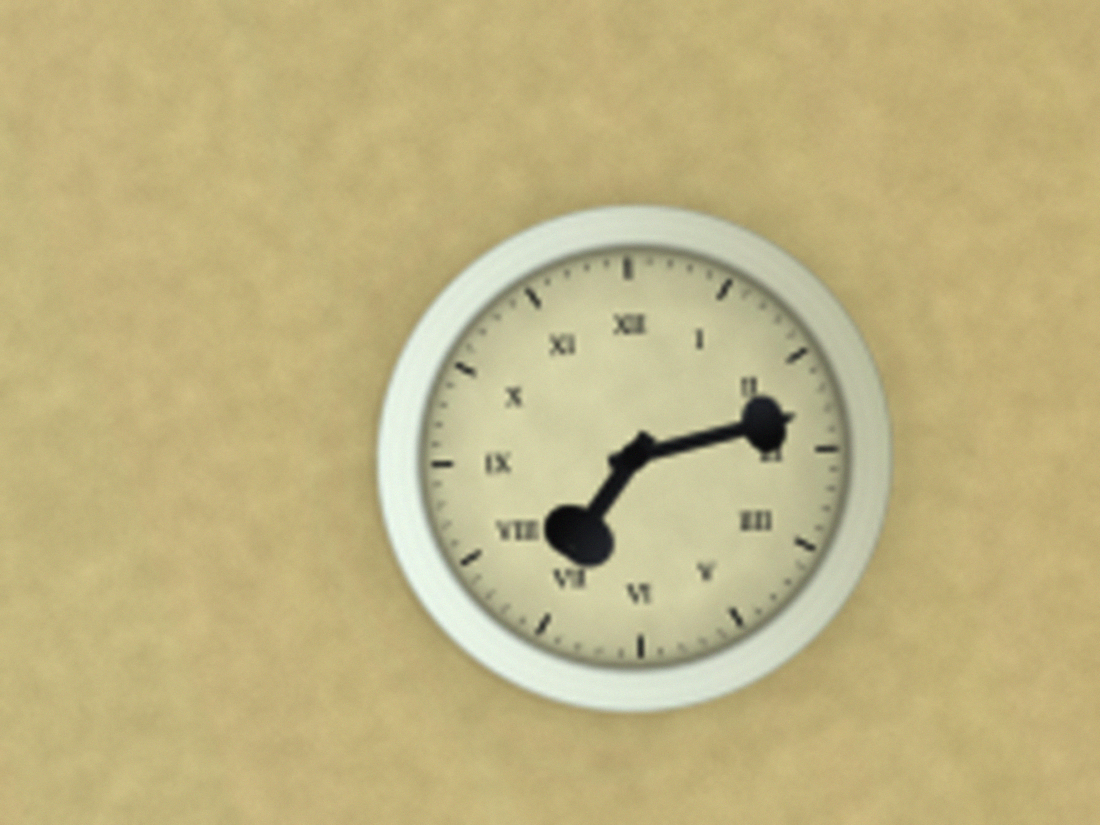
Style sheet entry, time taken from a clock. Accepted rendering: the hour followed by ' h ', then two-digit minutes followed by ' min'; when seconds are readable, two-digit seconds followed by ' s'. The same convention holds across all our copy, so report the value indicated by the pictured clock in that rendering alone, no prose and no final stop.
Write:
7 h 13 min
